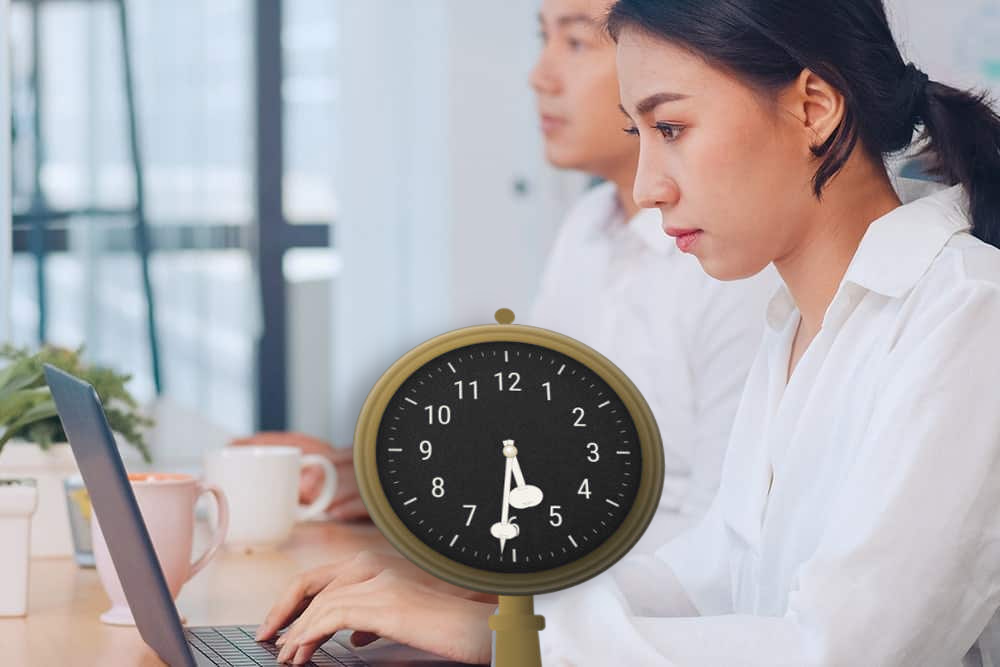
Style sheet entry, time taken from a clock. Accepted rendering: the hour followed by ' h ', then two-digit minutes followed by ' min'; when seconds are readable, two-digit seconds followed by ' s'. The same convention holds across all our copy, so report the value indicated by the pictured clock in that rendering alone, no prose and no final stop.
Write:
5 h 31 min
